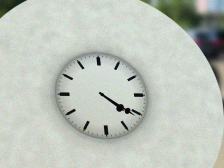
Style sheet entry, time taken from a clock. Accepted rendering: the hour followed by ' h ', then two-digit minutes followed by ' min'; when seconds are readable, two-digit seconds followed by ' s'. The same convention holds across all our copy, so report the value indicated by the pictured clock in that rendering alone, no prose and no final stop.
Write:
4 h 21 min
